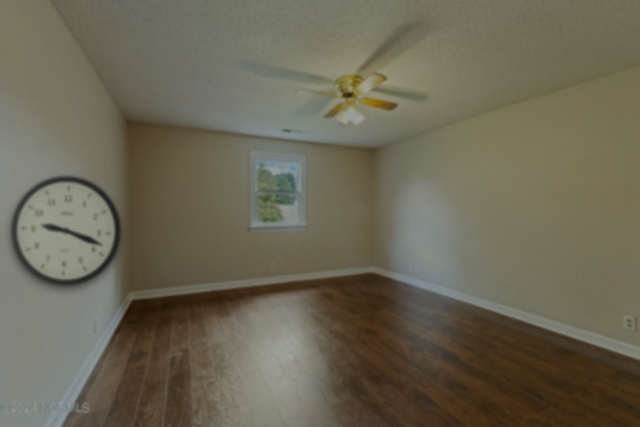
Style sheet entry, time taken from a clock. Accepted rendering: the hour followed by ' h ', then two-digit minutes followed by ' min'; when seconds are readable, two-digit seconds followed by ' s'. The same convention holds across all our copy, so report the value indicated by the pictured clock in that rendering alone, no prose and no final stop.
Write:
9 h 18 min
